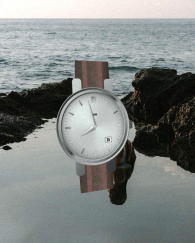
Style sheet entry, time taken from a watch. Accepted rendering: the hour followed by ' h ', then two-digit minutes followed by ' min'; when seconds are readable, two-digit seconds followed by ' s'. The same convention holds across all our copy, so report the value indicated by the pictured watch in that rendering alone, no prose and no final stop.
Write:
7 h 58 min
